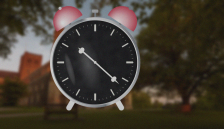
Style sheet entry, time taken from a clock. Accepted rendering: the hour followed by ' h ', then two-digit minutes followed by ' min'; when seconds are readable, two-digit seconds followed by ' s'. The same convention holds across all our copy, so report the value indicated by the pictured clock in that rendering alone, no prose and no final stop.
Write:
10 h 22 min
